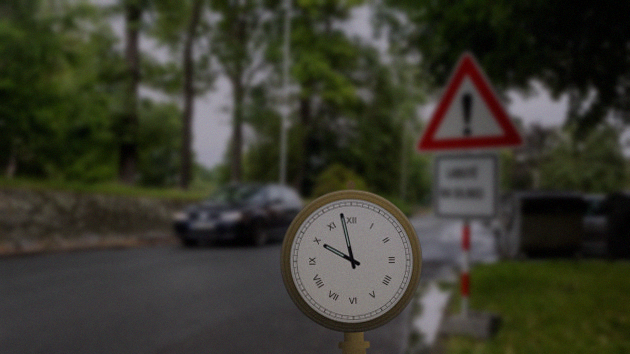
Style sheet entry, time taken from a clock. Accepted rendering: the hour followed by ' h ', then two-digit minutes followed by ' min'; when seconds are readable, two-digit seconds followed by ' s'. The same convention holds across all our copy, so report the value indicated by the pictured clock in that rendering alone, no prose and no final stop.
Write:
9 h 58 min
